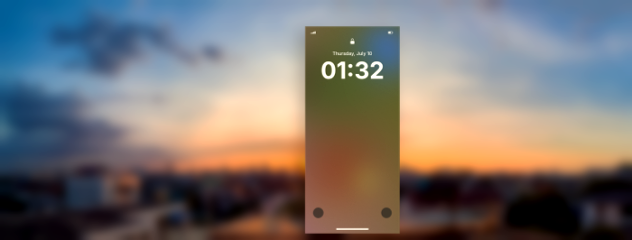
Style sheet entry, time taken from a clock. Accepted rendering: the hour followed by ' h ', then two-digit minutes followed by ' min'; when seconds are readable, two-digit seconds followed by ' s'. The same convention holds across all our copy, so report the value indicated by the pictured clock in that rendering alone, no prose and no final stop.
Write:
1 h 32 min
